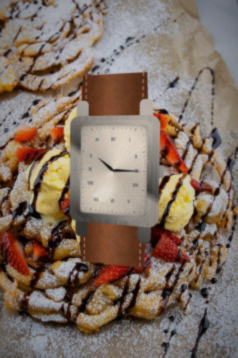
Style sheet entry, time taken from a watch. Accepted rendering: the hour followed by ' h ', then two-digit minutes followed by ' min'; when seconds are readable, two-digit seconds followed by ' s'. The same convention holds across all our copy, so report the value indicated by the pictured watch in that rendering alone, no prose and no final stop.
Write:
10 h 15 min
